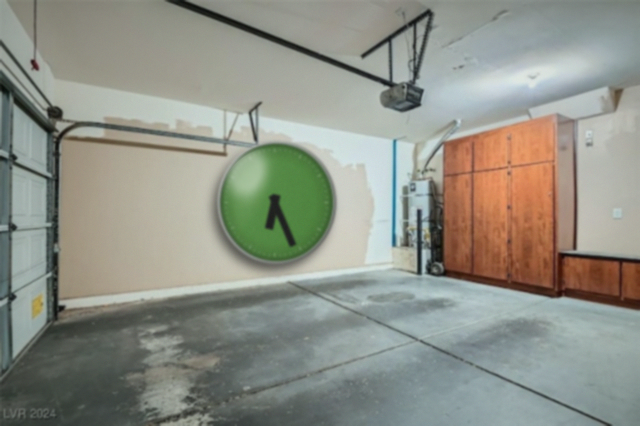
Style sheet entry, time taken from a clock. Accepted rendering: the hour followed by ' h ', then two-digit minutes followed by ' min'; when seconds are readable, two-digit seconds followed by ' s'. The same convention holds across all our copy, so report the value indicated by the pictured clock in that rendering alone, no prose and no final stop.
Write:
6 h 26 min
